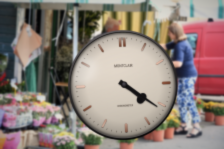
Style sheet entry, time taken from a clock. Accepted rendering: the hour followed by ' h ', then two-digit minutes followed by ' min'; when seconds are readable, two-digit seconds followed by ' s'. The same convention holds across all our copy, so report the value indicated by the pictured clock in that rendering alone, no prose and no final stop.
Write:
4 h 21 min
